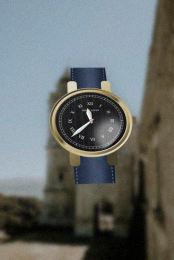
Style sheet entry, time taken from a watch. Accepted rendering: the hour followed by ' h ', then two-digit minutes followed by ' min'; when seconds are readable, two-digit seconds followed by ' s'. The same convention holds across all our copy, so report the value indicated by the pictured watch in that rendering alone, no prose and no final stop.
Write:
11 h 38 min
